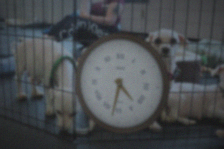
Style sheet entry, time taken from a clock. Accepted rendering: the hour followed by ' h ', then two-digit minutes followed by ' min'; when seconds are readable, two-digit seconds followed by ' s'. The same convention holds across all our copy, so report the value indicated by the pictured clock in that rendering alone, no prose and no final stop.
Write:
4 h 32 min
